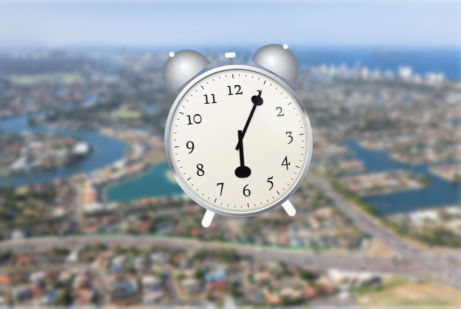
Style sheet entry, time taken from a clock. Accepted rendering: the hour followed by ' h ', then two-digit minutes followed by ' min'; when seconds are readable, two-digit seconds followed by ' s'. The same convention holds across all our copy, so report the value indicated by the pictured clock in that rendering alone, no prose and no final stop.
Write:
6 h 05 min
